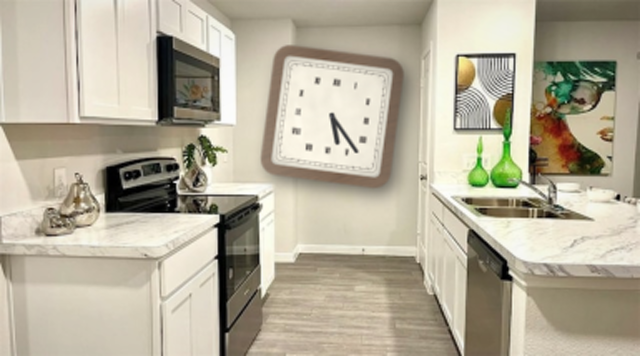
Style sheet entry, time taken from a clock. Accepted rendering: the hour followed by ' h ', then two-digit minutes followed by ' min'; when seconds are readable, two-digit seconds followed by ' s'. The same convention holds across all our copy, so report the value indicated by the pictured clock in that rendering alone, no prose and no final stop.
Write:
5 h 23 min
